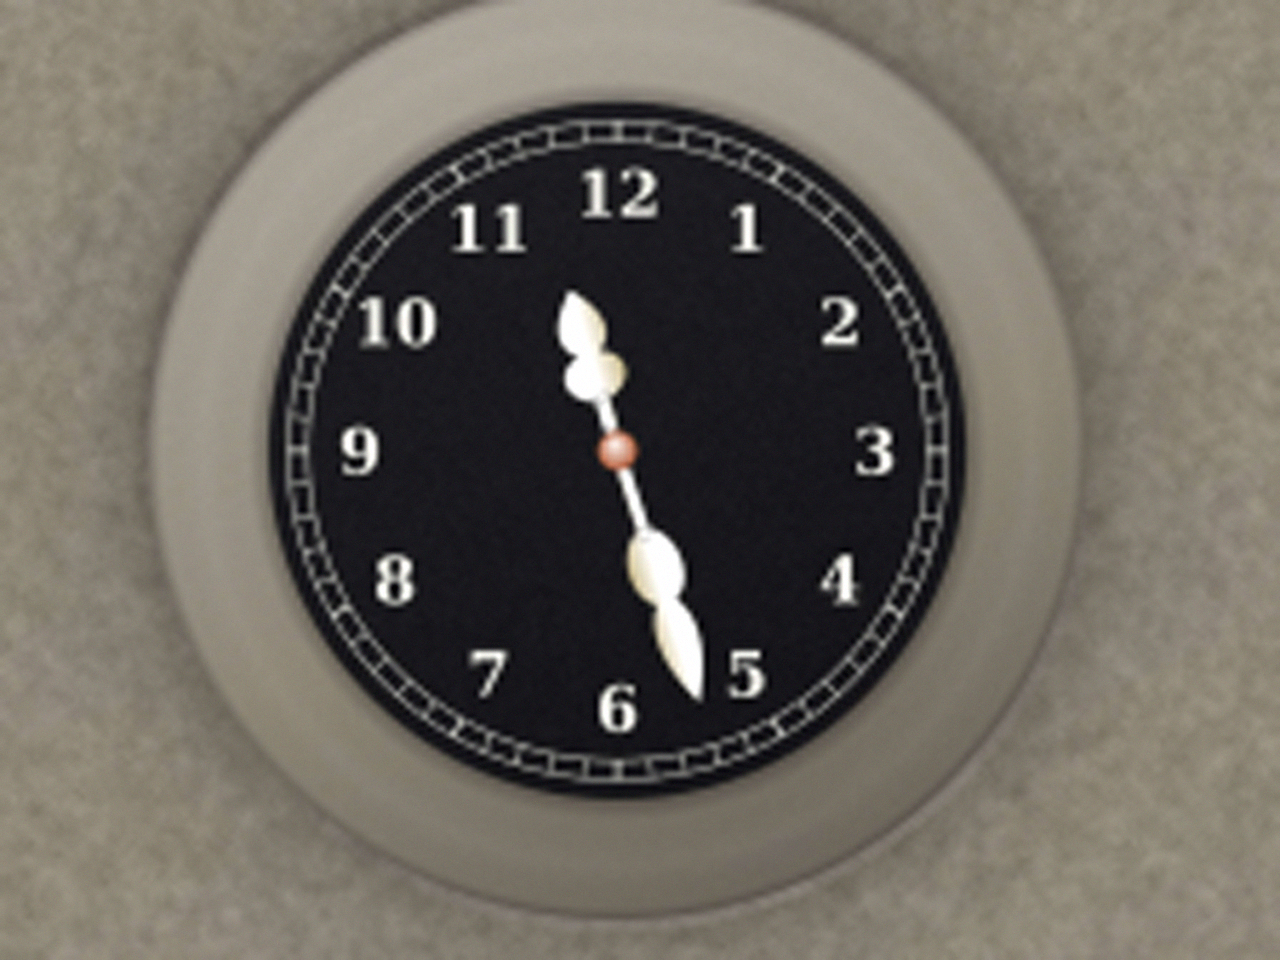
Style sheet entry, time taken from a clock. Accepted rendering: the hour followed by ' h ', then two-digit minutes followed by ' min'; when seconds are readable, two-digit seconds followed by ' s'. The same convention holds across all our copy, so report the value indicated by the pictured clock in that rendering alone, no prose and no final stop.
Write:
11 h 27 min
